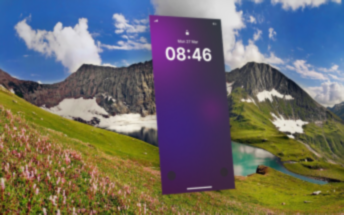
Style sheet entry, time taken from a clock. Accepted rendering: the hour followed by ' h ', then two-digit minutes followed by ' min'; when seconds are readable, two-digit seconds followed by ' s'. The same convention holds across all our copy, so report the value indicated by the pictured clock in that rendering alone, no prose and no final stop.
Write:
8 h 46 min
